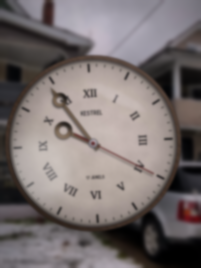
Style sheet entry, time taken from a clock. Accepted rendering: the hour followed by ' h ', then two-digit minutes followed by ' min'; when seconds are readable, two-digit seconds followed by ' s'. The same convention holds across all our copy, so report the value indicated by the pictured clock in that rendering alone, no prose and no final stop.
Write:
9 h 54 min 20 s
